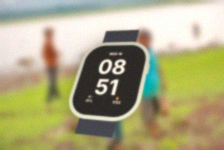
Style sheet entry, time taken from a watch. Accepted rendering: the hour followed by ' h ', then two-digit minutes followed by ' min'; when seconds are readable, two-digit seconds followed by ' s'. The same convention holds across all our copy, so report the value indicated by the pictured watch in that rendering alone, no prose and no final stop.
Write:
8 h 51 min
